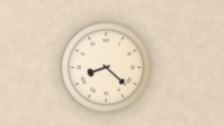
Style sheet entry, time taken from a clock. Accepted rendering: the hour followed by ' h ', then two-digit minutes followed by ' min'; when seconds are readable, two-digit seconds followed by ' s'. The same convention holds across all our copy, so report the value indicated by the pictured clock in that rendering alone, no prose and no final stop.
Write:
8 h 22 min
